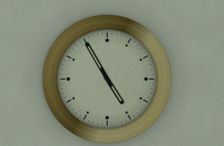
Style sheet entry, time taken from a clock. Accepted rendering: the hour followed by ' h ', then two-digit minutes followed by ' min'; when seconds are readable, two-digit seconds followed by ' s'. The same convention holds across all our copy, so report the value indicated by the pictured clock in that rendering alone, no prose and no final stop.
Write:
4 h 55 min
